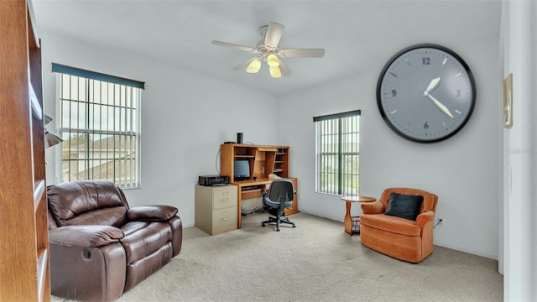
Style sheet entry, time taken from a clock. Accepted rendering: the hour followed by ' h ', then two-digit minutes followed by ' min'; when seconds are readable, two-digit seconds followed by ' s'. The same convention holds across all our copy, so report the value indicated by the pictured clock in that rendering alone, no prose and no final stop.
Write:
1 h 22 min
